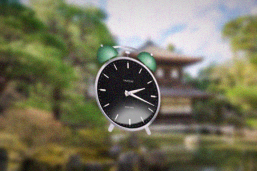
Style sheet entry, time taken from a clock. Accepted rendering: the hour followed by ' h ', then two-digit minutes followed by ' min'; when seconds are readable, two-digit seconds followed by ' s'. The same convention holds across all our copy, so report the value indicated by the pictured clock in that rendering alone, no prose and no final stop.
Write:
2 h 18 min
